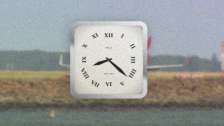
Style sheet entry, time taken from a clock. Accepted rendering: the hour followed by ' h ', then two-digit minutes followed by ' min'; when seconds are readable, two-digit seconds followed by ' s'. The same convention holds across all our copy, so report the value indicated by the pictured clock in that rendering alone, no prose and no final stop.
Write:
8 h 22 min
